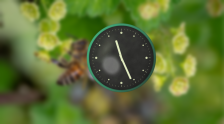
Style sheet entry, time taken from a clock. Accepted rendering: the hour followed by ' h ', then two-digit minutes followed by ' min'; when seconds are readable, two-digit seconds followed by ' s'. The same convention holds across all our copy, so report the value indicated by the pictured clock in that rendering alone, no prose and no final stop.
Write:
11 h 26 min
